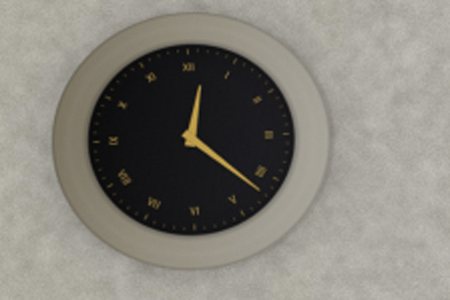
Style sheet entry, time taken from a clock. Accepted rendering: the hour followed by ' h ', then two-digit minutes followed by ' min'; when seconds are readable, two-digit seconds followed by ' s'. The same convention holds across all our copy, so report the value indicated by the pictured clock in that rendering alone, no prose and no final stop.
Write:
12 h 22 min
